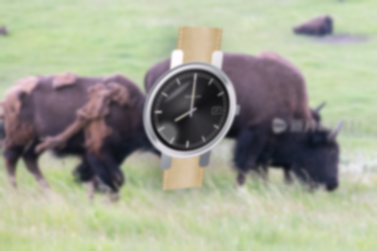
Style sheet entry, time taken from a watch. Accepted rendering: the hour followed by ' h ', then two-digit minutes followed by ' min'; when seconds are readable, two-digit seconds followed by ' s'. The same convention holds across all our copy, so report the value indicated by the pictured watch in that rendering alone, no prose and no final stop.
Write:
8 h 00 min
